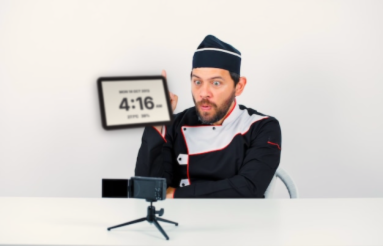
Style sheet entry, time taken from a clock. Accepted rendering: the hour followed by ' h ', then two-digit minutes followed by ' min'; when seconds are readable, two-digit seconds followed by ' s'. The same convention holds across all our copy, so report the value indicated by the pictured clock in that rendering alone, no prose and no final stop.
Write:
4 h 16 min
